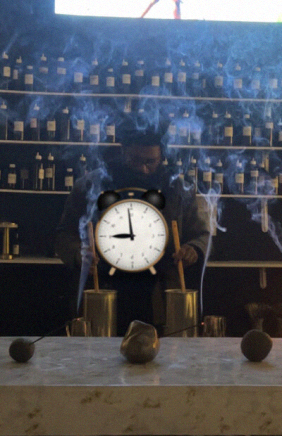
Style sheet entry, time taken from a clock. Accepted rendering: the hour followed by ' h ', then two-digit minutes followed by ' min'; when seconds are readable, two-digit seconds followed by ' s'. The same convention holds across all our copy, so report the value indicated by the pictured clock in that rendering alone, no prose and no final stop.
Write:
8 h 59 min
